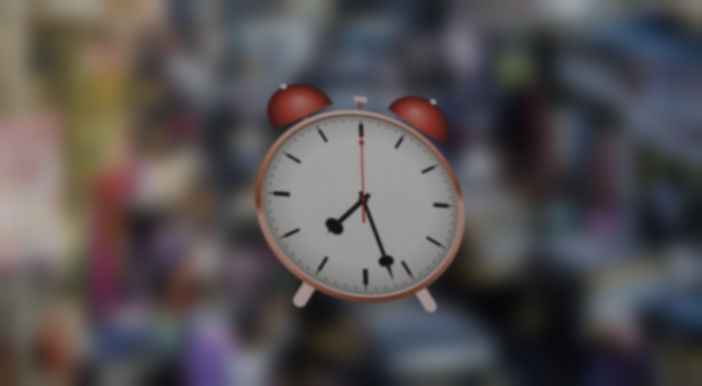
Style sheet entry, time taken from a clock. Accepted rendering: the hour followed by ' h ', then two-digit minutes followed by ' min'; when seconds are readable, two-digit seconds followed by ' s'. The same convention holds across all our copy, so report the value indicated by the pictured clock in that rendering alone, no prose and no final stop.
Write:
7 h 27 min 00 s
